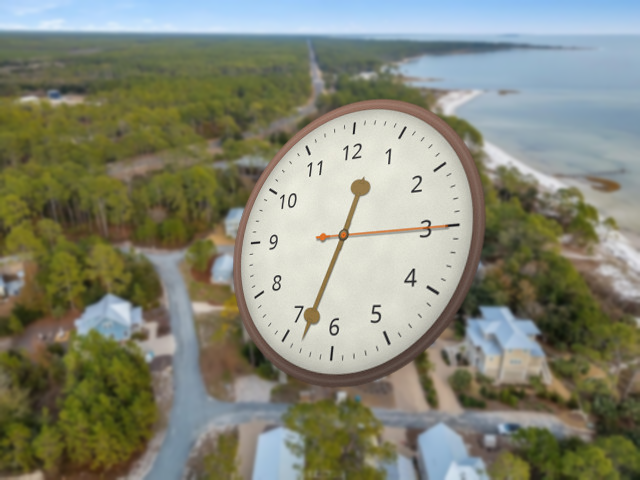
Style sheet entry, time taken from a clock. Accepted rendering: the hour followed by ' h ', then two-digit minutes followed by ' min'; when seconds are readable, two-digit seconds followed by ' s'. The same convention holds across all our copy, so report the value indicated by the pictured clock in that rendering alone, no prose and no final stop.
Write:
12 h 33 min 15 s
